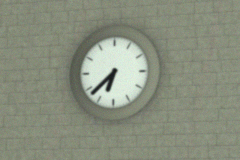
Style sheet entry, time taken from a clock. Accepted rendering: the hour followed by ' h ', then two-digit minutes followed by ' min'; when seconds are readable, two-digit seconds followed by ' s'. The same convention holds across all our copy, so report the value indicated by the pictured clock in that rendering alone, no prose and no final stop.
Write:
6 h 38 min
